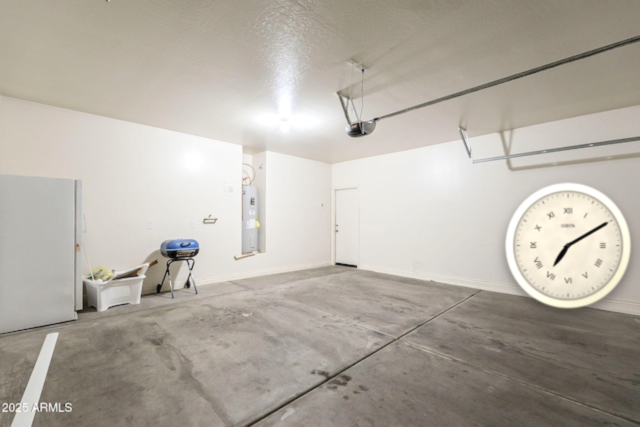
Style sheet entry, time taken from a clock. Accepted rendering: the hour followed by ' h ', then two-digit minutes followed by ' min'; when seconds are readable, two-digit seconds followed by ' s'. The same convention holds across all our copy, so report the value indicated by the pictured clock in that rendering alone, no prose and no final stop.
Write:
7 h 10 min
